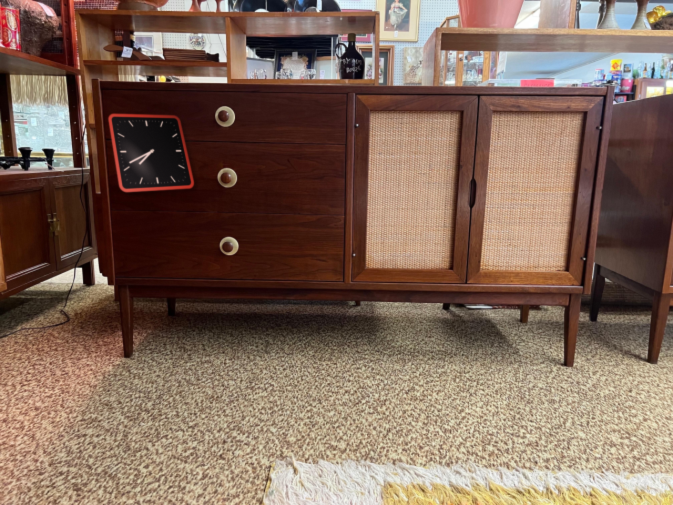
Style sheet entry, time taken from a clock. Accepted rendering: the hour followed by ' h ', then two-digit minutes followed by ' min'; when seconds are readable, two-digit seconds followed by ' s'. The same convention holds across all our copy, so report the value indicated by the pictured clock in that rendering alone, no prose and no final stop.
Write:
7 h 41 min
